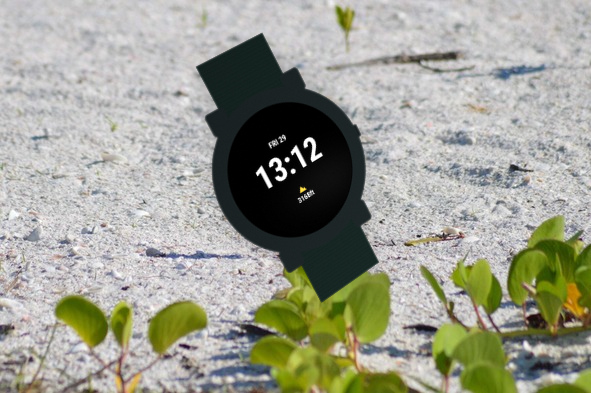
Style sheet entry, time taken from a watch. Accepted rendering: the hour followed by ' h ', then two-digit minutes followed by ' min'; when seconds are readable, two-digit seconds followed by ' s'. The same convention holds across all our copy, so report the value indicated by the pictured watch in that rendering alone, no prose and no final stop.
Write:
13 h 12 min
